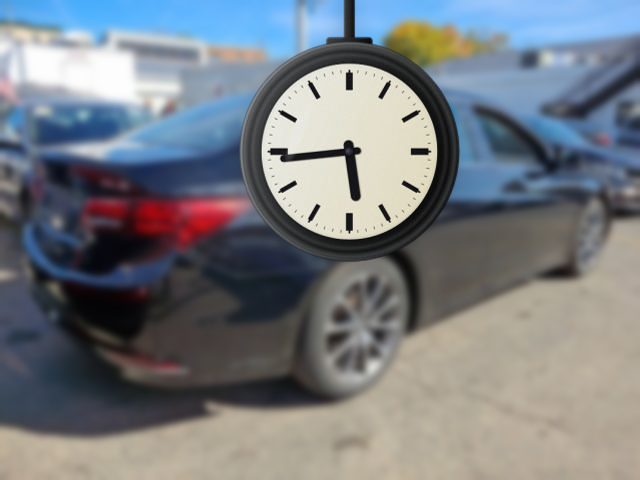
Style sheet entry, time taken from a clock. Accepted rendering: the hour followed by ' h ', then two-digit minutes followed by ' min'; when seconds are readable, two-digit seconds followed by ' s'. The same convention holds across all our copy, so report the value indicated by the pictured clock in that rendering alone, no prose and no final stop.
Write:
5 h 44 min
